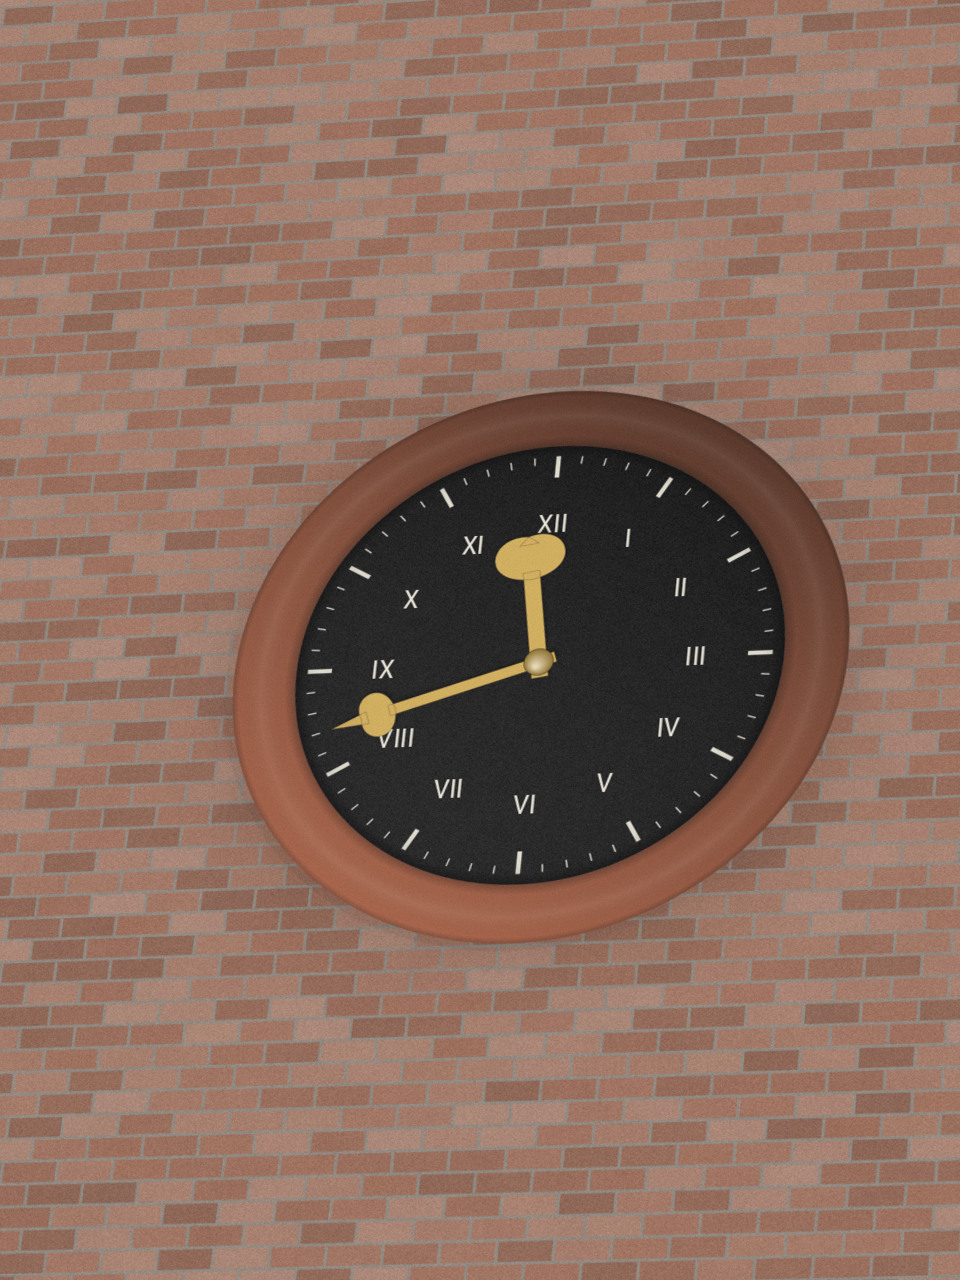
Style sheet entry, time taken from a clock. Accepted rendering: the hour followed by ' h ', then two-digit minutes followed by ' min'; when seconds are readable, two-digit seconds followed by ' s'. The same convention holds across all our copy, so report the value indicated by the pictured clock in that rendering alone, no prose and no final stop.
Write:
11 h 42 min
